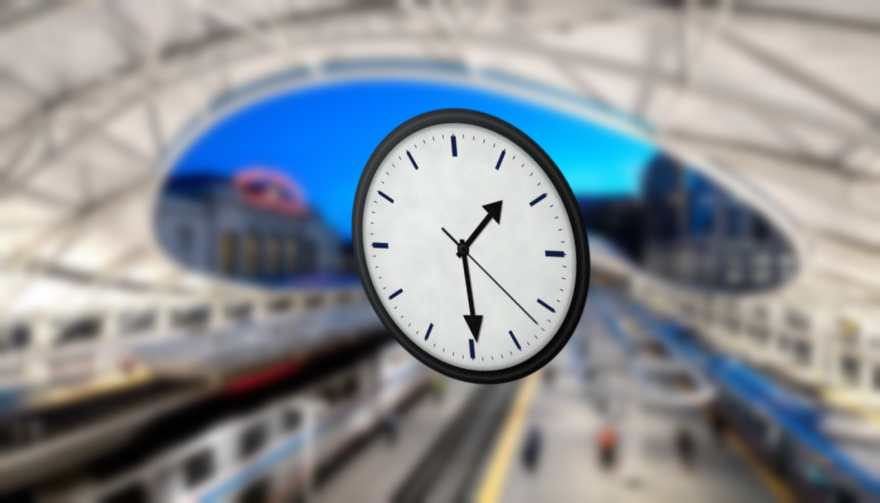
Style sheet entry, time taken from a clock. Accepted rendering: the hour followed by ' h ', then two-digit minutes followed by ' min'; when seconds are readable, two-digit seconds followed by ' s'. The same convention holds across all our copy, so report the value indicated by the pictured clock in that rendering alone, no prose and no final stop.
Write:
1 h 29 min 22 s
